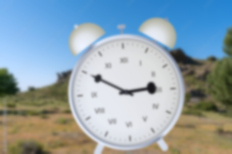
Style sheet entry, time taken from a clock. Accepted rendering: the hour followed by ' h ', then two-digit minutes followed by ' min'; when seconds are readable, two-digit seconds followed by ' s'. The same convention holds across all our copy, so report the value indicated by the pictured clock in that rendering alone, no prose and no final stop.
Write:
2 h 50 min
